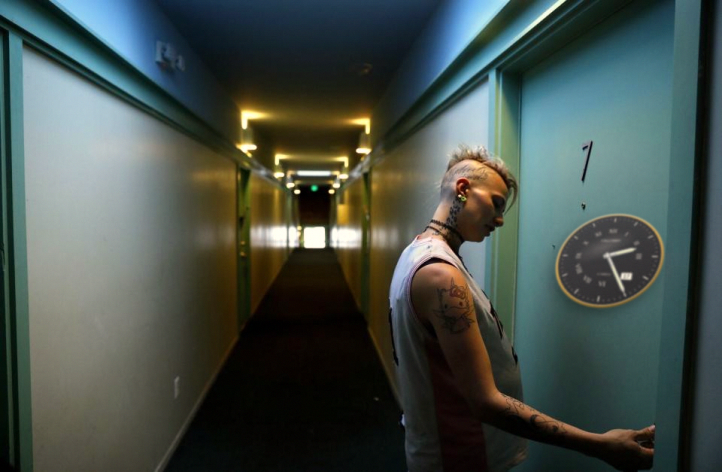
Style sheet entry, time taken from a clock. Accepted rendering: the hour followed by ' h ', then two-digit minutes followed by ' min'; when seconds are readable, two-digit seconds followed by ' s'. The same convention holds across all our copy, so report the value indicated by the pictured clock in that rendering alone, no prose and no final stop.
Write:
2 h 25 min
